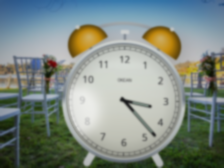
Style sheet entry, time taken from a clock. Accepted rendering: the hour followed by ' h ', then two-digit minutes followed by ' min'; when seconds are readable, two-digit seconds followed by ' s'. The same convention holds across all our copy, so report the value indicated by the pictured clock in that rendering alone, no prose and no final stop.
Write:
3 h 23 min
